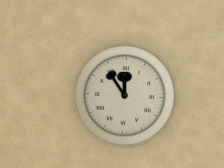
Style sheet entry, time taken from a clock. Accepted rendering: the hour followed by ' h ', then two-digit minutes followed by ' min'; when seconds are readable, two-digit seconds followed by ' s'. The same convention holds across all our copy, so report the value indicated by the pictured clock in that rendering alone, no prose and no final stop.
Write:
11 h 54 min
